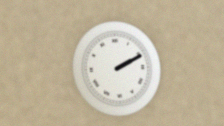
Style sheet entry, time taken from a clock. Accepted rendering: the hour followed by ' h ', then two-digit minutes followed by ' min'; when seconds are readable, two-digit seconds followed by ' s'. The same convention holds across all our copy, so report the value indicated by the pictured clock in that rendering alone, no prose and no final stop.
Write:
2 h 11 min
